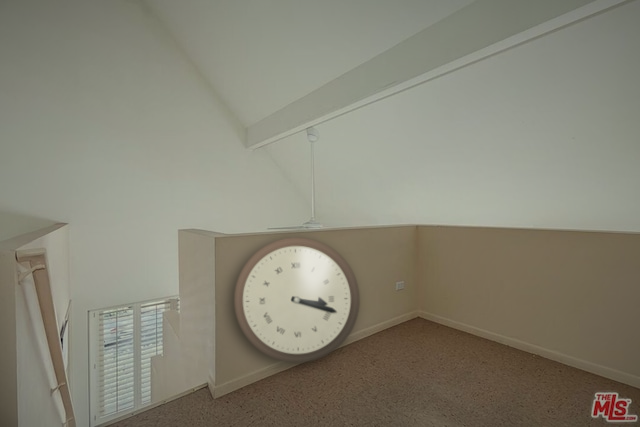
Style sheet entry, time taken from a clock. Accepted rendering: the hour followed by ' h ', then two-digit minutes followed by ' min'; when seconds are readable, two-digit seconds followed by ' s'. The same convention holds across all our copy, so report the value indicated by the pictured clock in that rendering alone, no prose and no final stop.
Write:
3 h 18 min
